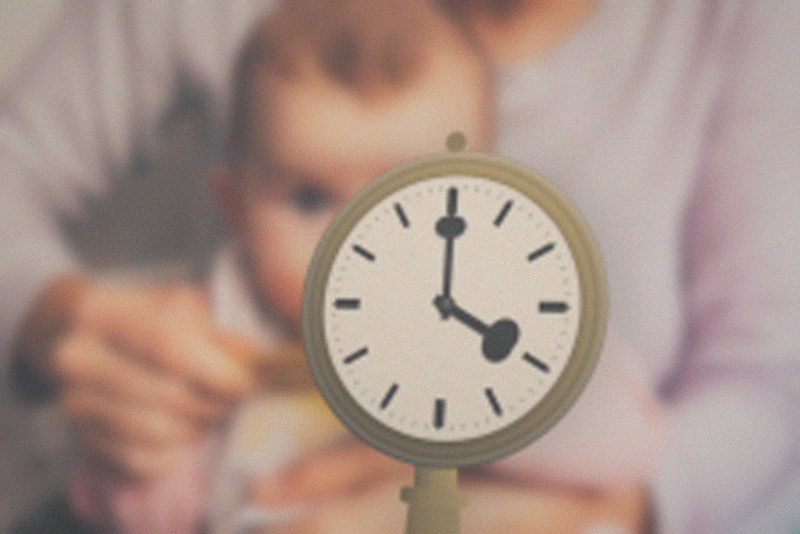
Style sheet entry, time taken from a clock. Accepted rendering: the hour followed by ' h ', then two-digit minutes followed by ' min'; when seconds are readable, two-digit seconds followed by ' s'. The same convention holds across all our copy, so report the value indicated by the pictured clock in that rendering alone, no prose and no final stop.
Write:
4 h 00 min
